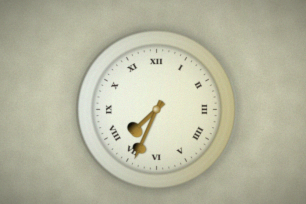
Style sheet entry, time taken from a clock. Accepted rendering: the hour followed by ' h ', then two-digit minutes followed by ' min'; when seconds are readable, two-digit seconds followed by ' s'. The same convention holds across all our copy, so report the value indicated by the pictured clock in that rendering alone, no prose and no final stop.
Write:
7 h 34 min
